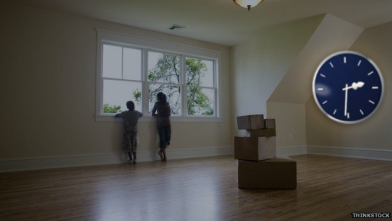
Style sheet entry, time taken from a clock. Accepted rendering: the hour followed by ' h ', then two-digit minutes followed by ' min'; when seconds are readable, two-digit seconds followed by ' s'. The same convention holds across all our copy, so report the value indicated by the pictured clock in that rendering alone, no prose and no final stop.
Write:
2 h 31 min
